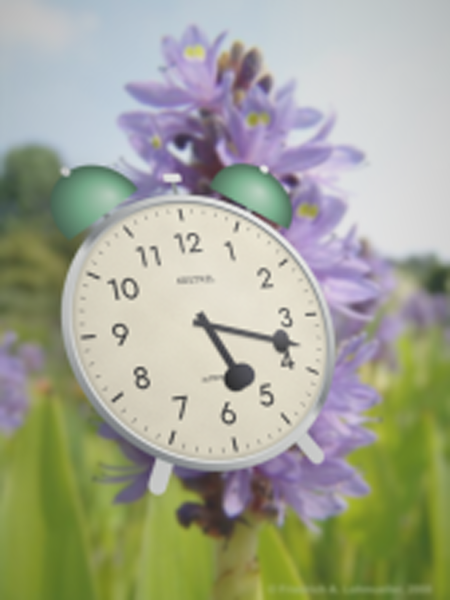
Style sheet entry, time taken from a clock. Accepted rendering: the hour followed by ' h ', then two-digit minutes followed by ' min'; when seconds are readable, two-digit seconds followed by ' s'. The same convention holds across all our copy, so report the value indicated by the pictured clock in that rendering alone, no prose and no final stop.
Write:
5 h 18 min
